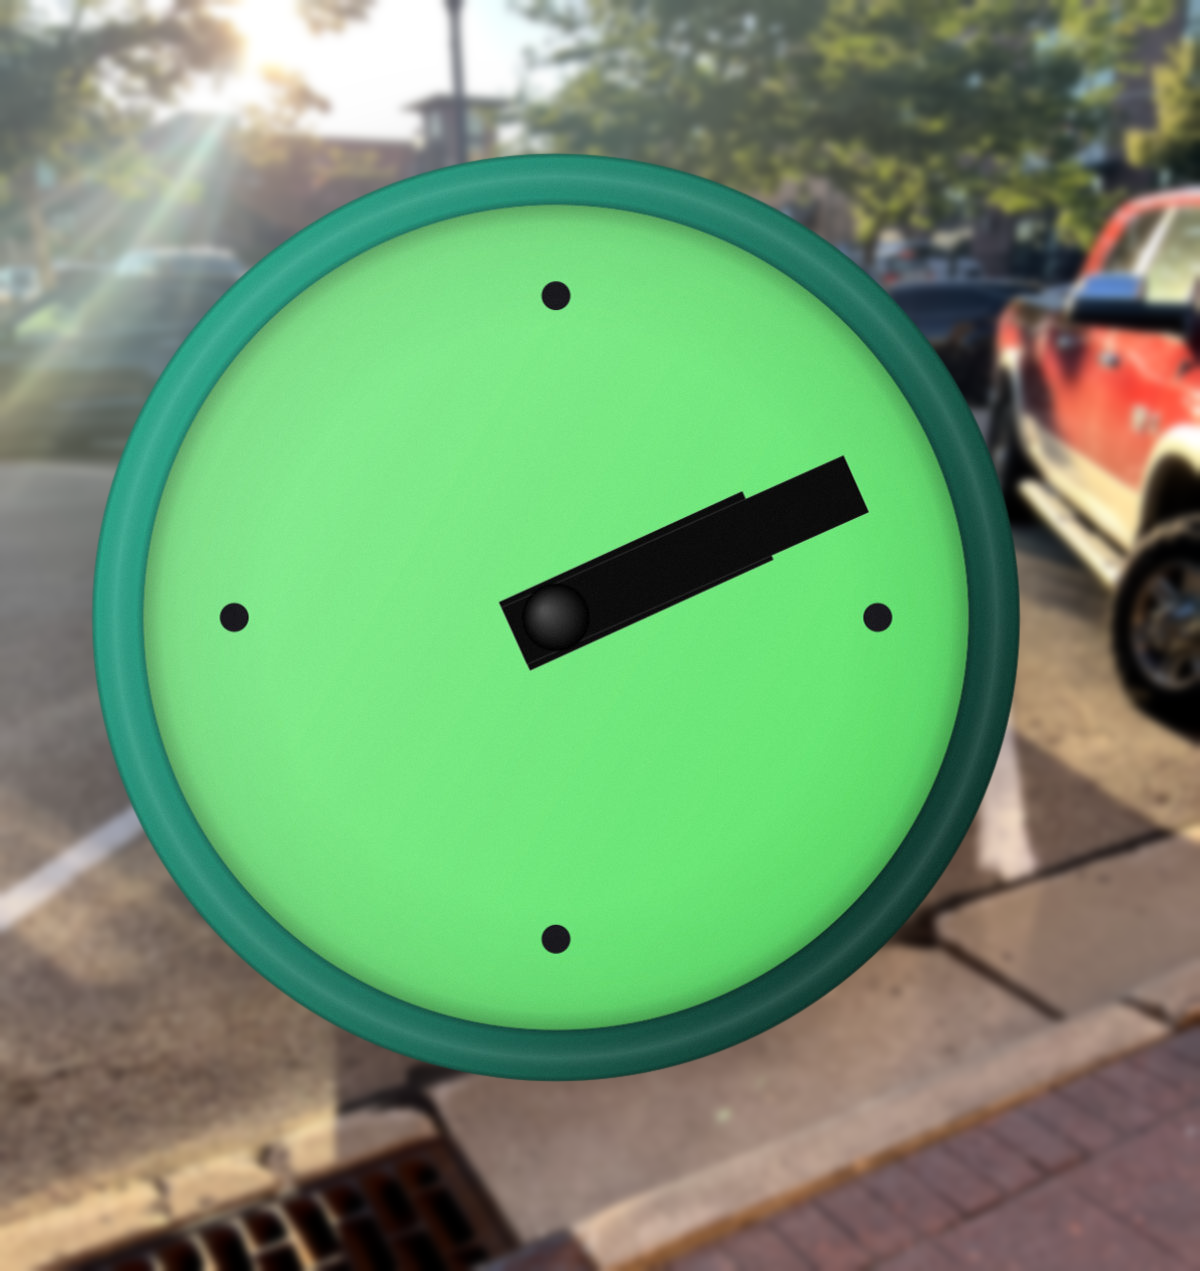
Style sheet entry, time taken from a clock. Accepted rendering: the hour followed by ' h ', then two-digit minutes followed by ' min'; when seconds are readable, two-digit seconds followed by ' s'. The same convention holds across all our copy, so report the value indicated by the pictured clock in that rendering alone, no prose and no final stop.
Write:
2 h 11 min
